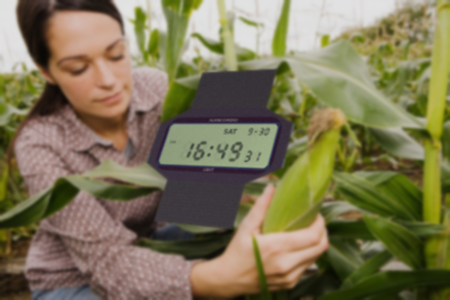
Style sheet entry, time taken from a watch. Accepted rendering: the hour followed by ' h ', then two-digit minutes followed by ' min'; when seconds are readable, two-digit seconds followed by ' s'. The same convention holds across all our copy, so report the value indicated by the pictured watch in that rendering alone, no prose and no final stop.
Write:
16 h 49 min 31 s
